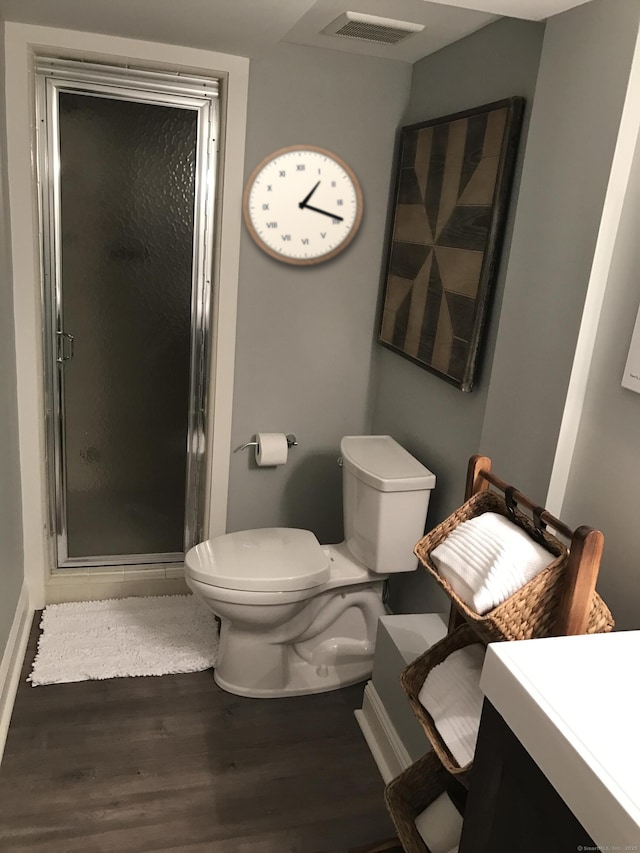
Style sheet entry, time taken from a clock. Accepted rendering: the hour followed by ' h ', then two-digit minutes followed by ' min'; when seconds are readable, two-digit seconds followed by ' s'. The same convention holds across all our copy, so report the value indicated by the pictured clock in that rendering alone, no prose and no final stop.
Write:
1 h 19 min
